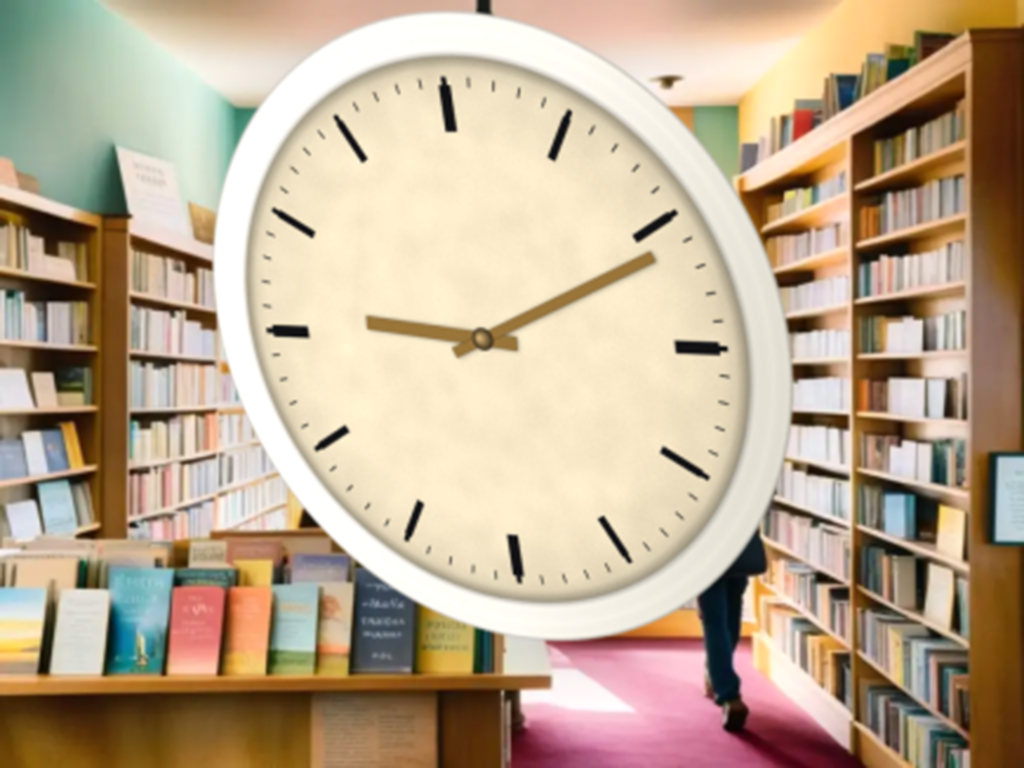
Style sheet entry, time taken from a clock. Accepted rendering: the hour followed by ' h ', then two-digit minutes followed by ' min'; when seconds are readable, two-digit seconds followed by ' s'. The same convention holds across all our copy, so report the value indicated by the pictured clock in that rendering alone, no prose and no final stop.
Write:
9 h 11 min
